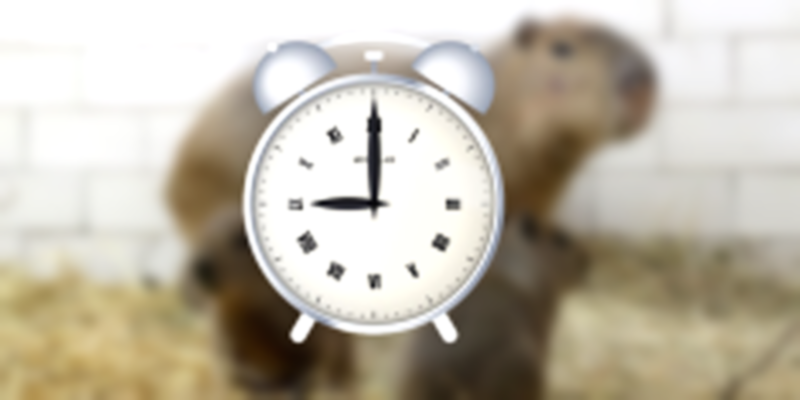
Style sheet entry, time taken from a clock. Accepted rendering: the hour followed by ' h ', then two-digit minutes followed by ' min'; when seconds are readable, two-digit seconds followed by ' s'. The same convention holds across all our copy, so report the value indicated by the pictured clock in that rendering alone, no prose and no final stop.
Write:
9 h 00 min
